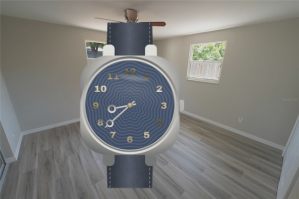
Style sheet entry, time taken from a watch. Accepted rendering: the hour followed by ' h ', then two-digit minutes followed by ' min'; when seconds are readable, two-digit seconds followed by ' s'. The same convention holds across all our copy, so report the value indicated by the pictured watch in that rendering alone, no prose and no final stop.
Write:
8 h 38 min
